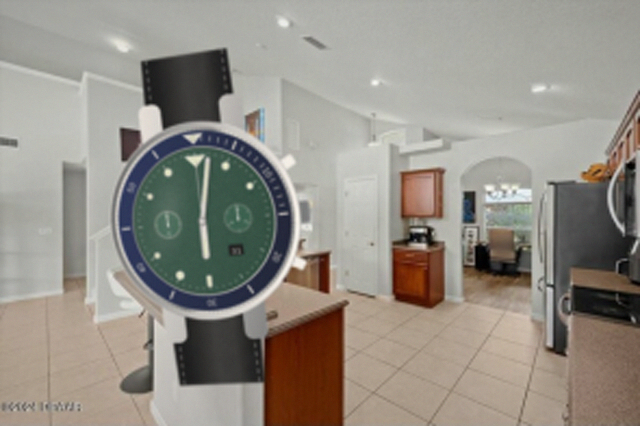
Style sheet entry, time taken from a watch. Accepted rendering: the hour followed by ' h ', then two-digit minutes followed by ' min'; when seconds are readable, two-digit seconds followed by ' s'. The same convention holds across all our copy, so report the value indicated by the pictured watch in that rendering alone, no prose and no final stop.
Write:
6 h 02 min
